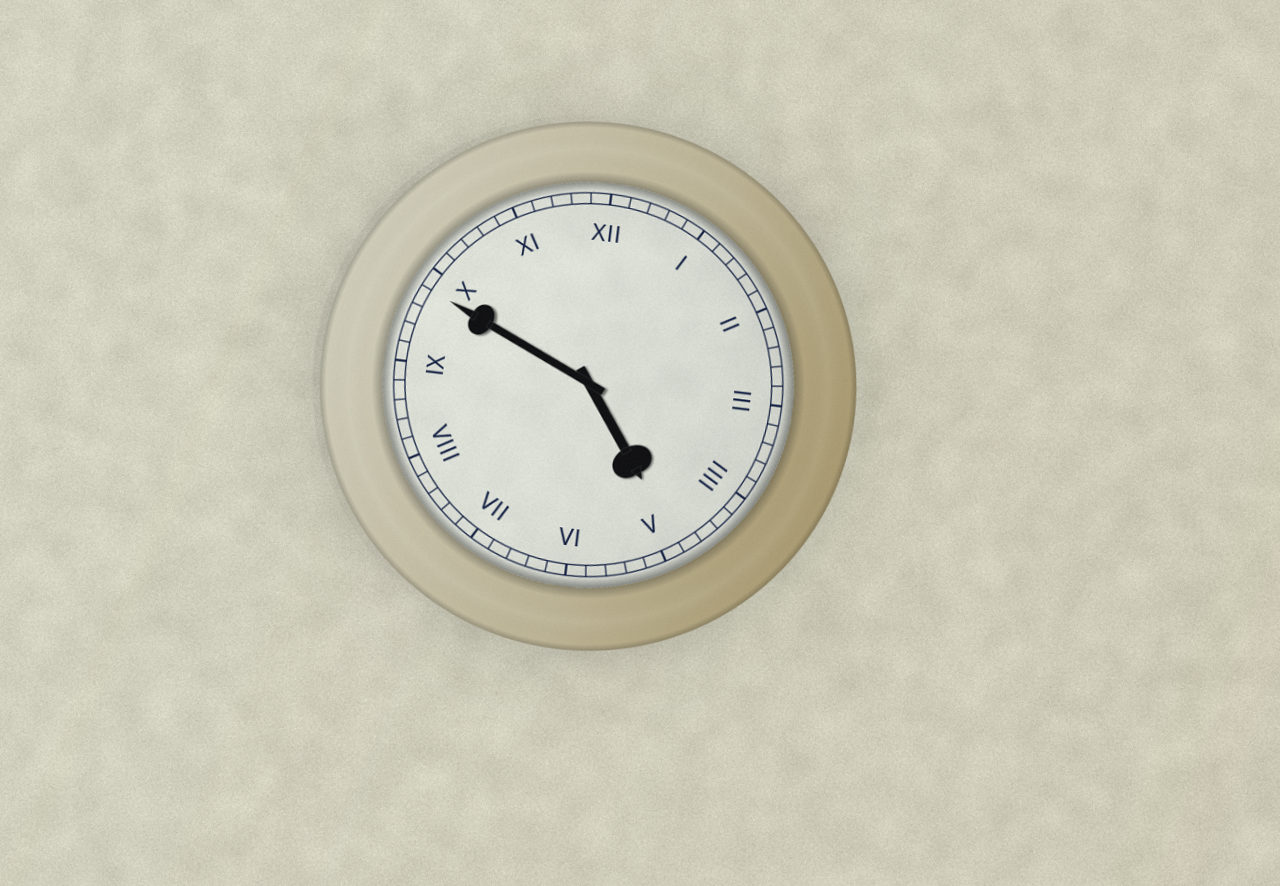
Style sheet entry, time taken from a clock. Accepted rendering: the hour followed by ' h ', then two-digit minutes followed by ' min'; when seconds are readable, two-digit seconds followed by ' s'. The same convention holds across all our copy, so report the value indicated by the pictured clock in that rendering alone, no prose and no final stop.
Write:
4 h 49 min
